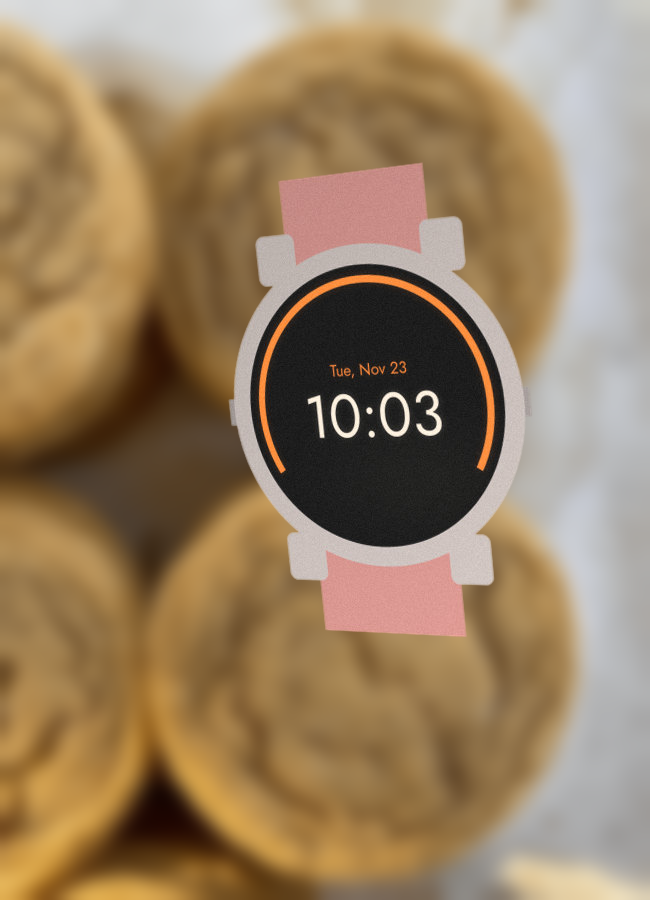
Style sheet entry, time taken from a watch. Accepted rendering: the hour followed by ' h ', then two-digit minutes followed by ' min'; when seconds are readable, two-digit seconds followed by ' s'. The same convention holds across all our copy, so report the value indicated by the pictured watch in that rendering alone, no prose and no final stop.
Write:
10 h 03 min
